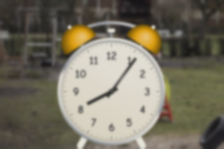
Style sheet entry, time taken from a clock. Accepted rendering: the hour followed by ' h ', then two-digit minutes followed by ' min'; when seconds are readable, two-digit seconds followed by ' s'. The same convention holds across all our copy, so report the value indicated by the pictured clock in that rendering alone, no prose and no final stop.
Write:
8 h 06 min
